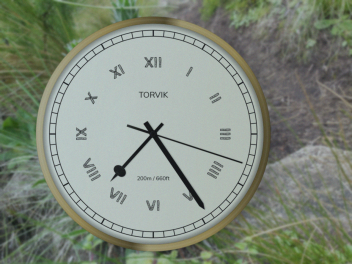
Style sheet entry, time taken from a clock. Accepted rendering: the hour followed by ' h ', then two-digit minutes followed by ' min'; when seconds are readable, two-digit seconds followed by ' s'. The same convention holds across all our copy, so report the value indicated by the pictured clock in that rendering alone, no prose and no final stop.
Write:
7 h 24 min 18 s
